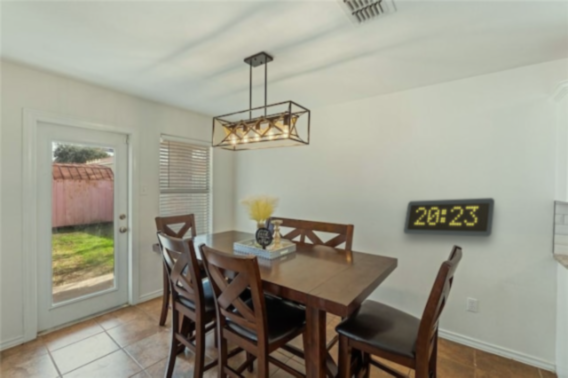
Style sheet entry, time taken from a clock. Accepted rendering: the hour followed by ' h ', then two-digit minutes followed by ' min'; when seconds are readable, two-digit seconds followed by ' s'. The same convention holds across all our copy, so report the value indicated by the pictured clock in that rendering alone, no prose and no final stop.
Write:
20 h 23 min
